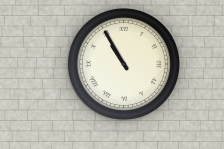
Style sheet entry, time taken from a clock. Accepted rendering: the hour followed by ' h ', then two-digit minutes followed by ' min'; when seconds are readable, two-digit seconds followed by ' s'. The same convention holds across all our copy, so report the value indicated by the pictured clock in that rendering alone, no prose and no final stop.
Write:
10 h 55 min
